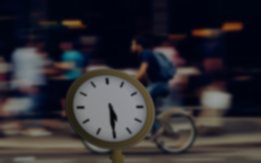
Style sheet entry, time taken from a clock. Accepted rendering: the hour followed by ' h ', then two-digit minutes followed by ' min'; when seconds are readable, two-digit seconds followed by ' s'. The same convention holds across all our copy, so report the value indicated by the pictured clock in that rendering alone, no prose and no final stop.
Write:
5 h 30 min
